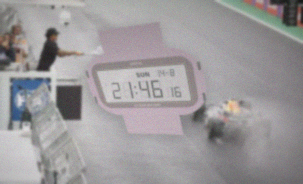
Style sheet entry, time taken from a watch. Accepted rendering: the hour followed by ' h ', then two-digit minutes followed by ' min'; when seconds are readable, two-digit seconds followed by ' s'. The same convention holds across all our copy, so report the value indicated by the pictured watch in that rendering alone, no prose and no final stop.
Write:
21 h 46 min 16 s
